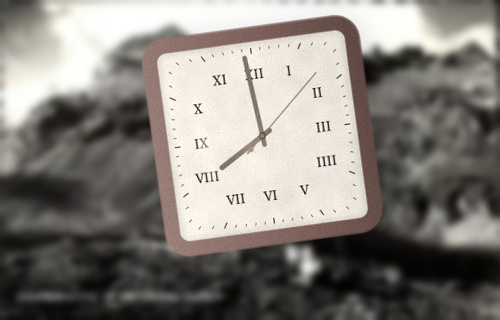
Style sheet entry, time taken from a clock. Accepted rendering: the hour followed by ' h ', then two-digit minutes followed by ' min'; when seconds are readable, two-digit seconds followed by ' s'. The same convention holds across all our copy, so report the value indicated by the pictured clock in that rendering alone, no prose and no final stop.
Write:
7 h 59 min 08 s
